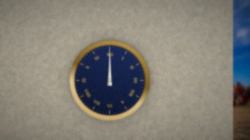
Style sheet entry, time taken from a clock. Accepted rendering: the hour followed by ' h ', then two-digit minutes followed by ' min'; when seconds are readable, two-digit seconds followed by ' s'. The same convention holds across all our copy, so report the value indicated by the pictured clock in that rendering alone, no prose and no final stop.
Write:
12 h 00 min
